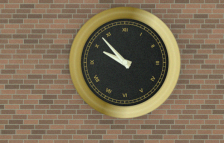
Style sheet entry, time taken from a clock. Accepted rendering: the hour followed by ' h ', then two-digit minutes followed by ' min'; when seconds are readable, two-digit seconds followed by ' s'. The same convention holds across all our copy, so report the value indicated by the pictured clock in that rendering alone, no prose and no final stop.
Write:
9 h 53 min
